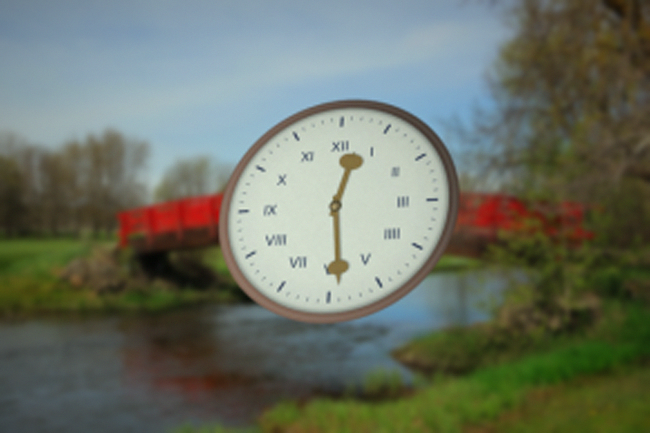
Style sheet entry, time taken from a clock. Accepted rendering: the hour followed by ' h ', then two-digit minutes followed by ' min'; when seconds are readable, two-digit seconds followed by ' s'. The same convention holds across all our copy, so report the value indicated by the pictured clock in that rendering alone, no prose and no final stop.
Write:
12 h 29 min
